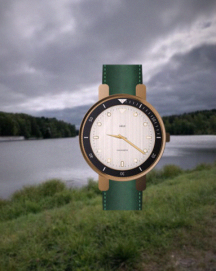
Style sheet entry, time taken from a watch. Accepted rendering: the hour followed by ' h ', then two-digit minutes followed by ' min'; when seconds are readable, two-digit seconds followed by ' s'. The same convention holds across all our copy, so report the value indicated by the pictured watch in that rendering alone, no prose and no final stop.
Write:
9 h 21 min
